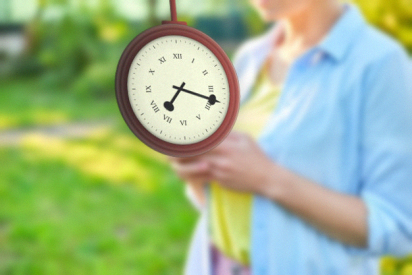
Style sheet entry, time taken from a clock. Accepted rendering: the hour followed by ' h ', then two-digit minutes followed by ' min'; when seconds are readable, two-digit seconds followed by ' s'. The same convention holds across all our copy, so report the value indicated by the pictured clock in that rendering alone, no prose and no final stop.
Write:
7 h 18 min
